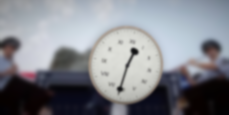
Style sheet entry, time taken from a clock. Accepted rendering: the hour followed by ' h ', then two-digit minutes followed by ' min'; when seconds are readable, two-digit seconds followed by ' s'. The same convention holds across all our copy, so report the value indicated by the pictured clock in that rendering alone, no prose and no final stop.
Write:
12 h 31 min
